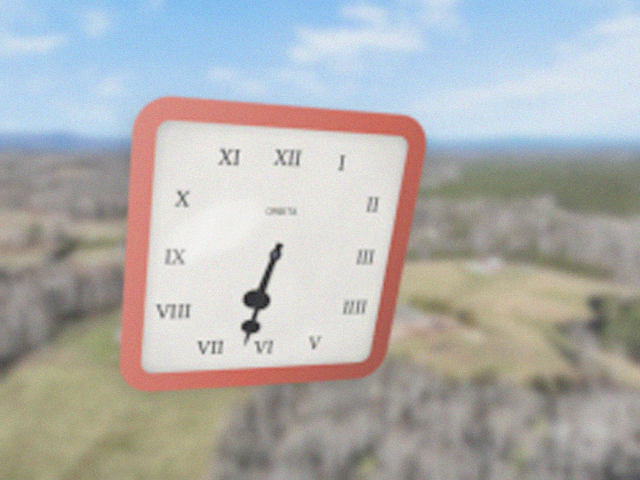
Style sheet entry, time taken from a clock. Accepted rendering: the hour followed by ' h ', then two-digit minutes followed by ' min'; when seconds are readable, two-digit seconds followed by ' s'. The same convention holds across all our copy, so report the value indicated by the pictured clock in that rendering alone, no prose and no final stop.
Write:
6 h 32 min
